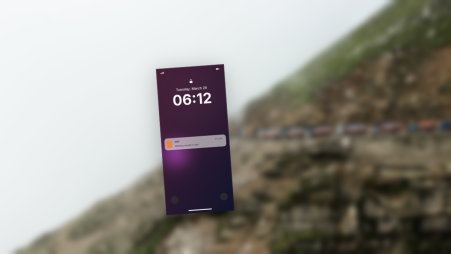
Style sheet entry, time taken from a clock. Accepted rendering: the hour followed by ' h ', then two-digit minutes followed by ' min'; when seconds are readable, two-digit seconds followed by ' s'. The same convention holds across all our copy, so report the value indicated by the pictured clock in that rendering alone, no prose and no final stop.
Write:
6 h 12 min
